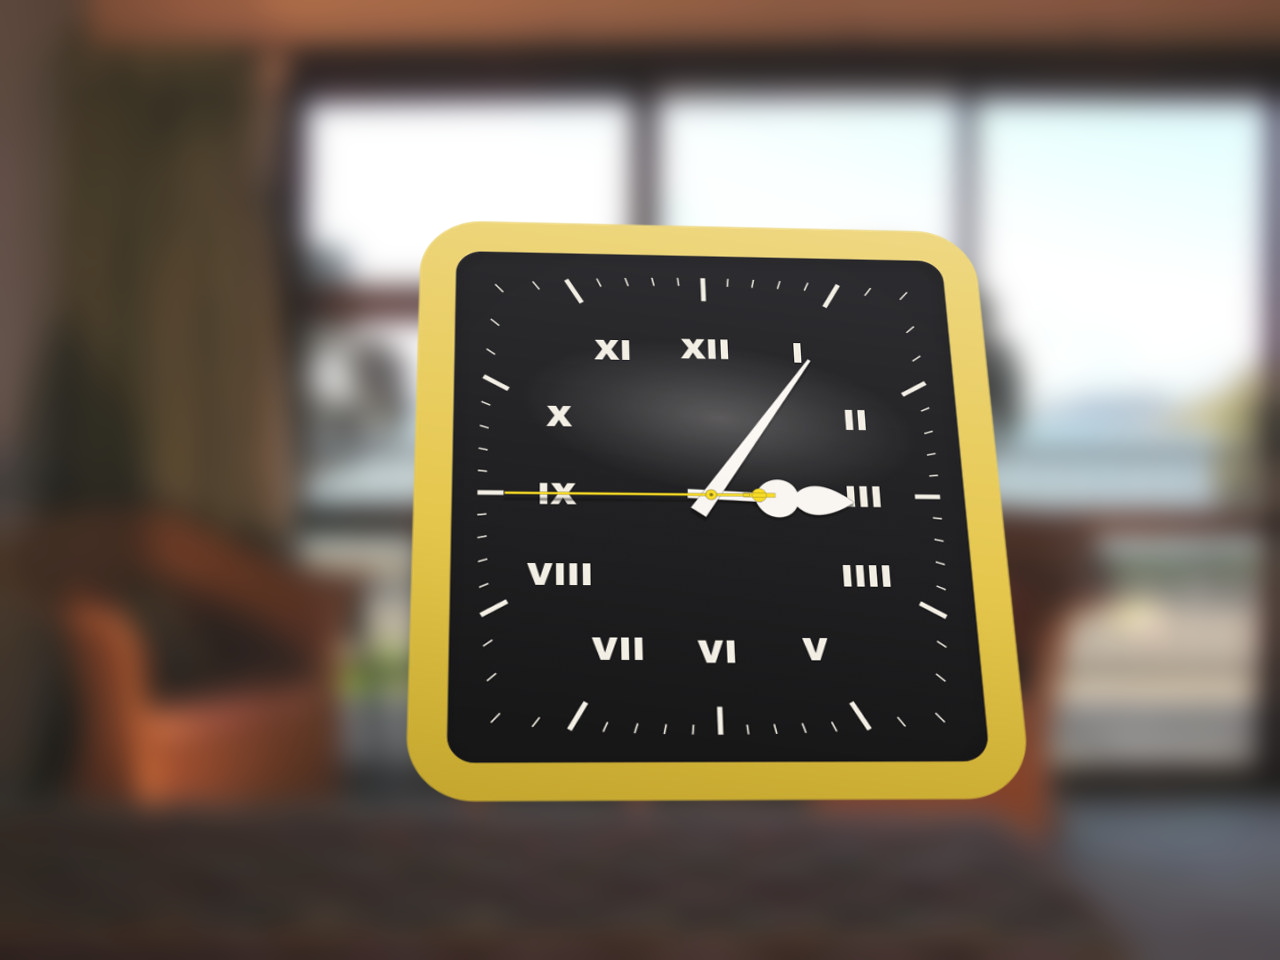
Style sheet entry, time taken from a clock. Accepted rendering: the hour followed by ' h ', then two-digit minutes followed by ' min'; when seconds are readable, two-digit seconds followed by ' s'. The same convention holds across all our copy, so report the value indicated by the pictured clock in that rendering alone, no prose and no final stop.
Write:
3 h 05 min 45 s
